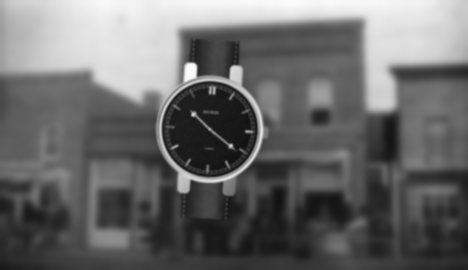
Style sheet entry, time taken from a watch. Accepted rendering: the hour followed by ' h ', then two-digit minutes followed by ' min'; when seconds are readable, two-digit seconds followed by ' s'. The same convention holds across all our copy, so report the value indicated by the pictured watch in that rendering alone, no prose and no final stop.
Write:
10 h 21 min
